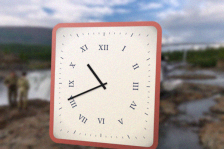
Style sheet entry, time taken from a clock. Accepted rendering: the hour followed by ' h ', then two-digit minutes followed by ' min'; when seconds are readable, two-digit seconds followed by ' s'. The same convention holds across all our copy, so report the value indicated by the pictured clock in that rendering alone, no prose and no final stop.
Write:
10 h 41 min
